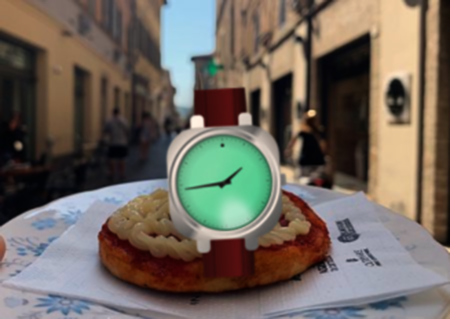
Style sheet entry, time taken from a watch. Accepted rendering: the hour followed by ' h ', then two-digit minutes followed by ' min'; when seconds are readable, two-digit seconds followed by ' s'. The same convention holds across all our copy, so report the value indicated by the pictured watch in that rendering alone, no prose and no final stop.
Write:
1 h 44 min
